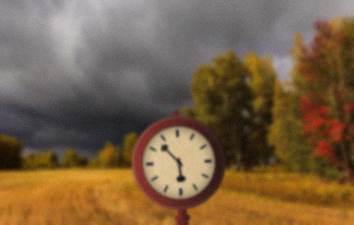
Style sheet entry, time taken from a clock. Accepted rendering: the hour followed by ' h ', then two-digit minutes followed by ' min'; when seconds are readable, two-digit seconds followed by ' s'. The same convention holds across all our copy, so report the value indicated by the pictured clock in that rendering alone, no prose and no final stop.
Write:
5 h 53 min
